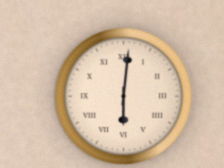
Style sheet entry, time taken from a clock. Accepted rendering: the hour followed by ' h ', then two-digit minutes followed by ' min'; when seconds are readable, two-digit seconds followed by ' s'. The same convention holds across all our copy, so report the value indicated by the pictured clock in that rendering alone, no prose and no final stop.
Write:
6 h 01 min
